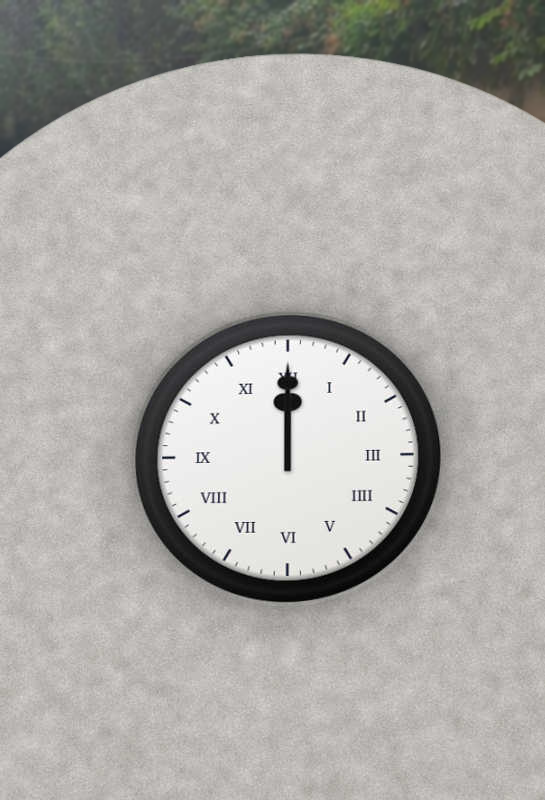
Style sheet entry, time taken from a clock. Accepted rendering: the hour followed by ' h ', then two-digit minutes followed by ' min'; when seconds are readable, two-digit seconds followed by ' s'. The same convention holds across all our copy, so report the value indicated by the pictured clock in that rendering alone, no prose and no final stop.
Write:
12 h 00 min
